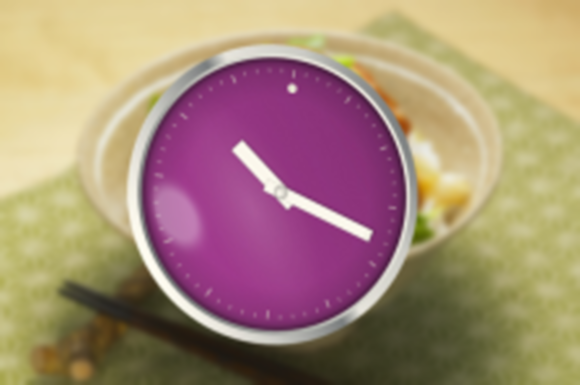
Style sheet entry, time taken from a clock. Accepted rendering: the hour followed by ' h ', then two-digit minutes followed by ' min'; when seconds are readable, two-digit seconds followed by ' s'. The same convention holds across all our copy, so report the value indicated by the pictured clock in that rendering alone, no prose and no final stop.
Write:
10 h 18 min
